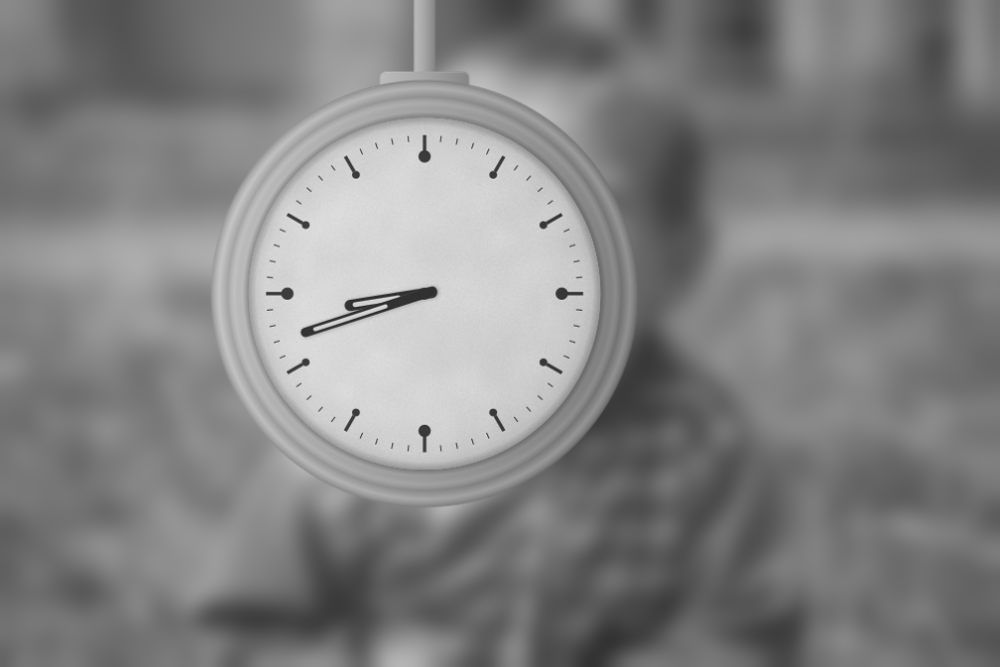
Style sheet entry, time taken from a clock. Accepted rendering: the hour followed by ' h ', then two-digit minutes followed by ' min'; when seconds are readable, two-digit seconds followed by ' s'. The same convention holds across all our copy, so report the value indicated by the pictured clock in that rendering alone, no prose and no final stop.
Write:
8 h 42 min
